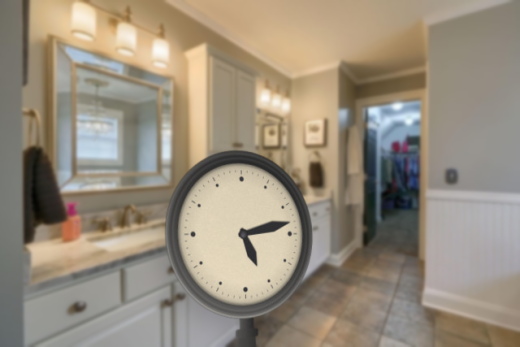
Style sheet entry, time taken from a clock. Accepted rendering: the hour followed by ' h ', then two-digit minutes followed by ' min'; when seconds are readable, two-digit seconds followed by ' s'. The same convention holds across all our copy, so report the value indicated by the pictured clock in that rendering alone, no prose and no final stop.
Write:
5 h 13 min
